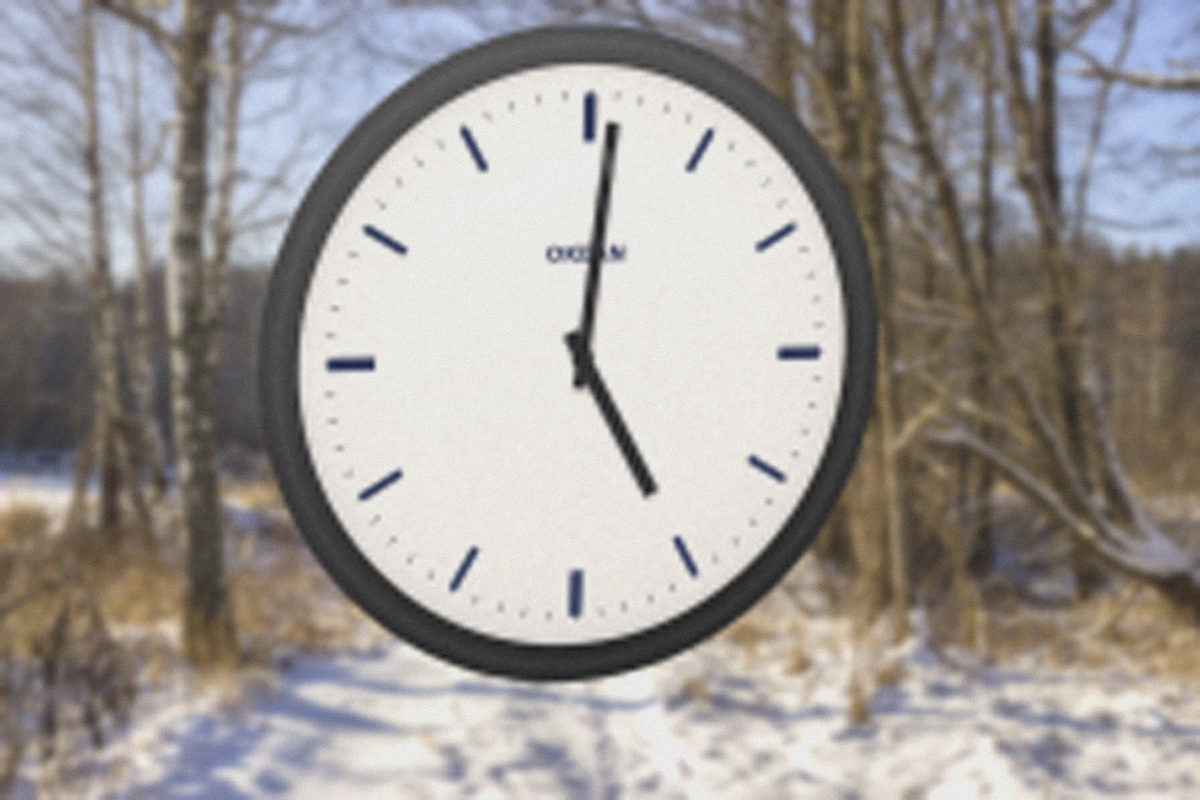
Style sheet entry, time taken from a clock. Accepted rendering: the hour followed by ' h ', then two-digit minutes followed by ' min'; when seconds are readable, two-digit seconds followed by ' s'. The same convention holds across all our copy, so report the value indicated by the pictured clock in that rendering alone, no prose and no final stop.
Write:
5 h 01 min
